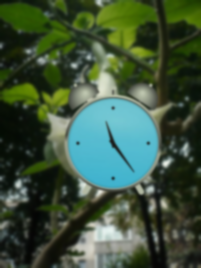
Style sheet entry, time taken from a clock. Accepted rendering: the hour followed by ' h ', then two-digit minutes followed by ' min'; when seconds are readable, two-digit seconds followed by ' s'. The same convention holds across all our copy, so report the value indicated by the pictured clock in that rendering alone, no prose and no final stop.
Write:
11 h 24 min
